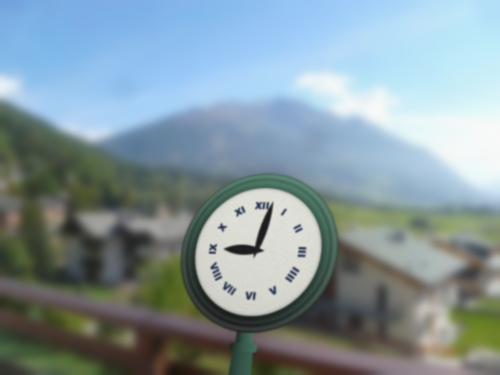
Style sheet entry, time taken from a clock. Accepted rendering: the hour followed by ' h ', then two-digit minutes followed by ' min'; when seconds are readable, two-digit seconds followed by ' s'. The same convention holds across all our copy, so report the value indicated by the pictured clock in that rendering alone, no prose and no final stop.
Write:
9 h 02 min
